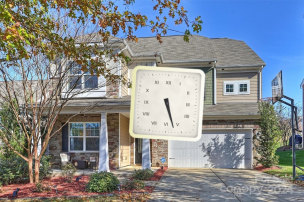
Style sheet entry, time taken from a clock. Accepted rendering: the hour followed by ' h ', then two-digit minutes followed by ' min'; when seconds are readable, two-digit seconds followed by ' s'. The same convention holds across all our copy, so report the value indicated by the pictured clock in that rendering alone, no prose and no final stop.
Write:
5 h 27 min
